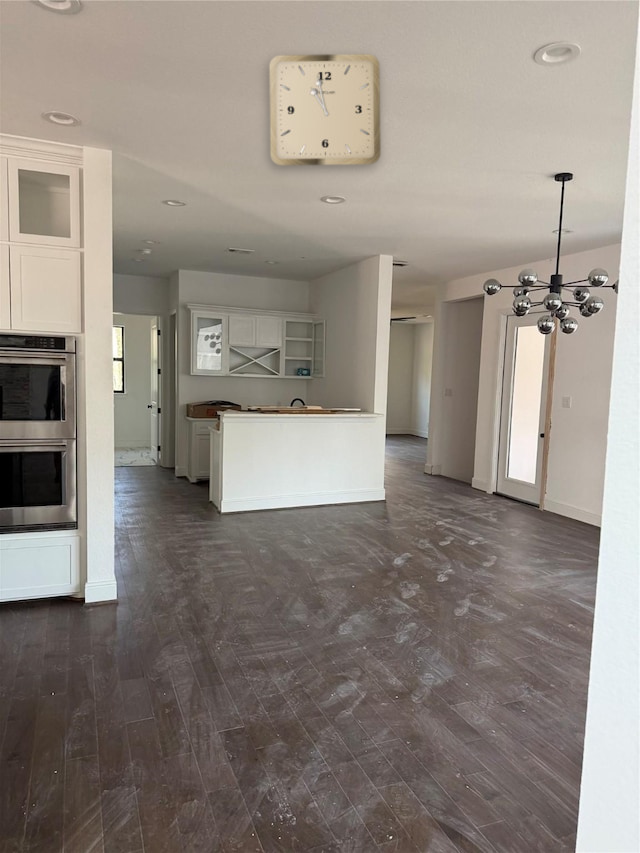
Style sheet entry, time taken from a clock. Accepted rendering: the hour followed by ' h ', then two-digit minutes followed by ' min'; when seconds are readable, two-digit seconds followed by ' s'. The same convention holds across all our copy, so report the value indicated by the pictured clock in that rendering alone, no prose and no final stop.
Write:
10 h 58 min
